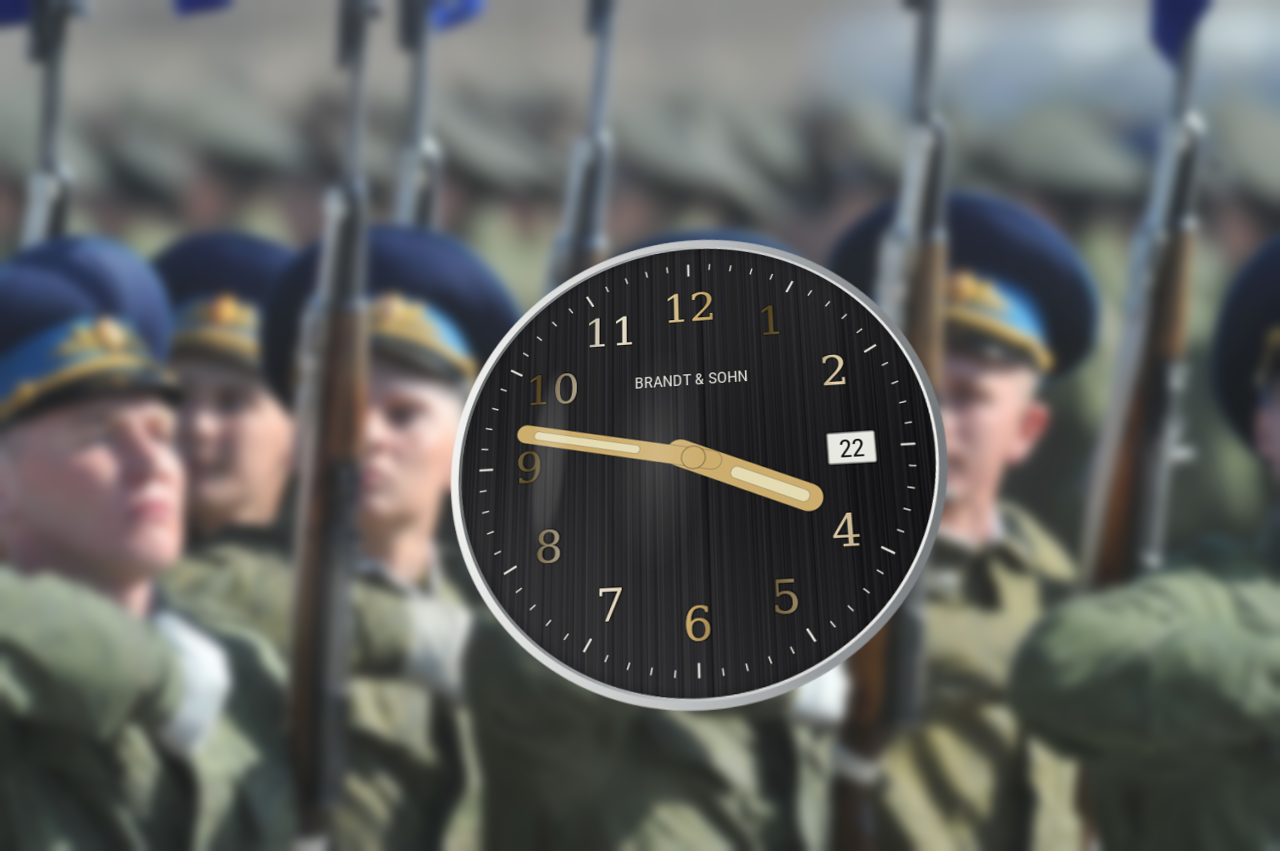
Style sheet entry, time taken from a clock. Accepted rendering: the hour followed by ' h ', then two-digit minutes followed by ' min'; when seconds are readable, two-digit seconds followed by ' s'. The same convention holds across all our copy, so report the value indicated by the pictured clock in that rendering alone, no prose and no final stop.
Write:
3 h 47 min
